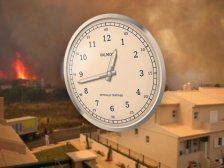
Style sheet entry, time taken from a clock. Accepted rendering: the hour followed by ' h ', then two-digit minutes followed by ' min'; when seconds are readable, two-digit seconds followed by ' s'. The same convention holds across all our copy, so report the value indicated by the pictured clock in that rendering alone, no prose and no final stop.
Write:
12 h 43 min
